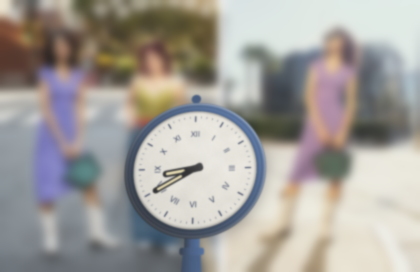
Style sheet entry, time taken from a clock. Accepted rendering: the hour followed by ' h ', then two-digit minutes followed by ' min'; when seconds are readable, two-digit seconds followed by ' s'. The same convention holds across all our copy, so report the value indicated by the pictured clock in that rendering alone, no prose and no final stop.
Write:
8 h 40 min
